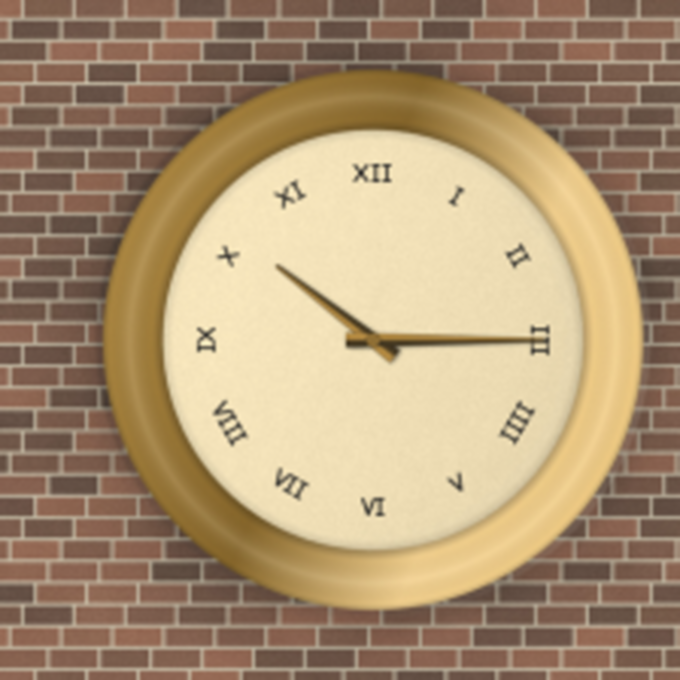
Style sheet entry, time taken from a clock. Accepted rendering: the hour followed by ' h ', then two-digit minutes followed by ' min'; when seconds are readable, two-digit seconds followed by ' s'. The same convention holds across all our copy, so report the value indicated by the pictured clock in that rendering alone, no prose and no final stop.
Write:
10 h 15 min
